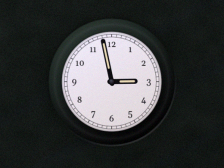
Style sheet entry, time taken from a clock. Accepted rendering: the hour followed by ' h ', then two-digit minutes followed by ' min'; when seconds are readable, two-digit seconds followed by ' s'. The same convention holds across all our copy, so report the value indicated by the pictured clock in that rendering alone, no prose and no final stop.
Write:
2 h 58 min
